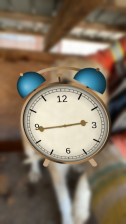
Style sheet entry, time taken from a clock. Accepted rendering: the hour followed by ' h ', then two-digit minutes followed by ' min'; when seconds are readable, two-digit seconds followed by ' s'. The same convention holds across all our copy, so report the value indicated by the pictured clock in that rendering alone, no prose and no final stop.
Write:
2 h 44 min
